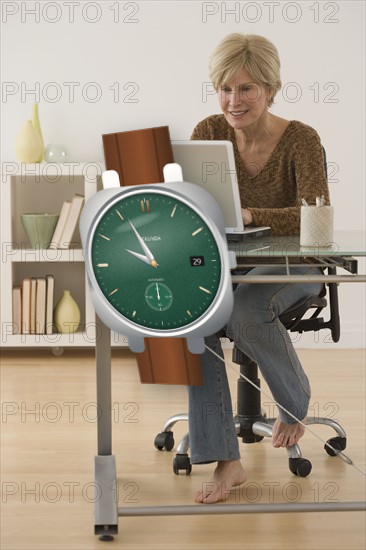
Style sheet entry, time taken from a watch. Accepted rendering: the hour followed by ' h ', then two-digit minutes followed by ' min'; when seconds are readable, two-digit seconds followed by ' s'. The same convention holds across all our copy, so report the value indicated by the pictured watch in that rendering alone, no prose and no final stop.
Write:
9 h 56 min
